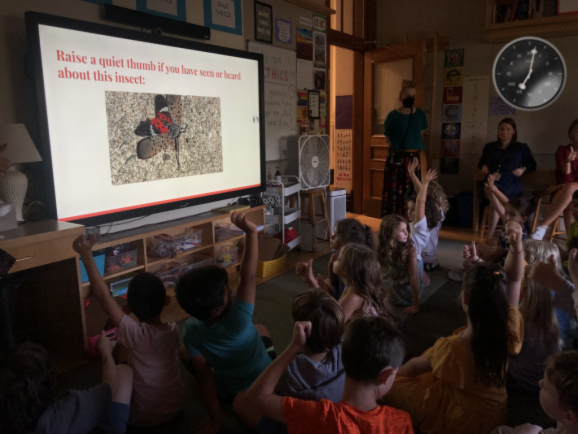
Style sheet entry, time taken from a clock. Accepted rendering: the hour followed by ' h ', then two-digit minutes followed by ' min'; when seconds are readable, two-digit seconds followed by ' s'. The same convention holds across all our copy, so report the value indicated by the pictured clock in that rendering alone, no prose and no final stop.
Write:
7 h 02 min
